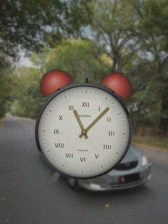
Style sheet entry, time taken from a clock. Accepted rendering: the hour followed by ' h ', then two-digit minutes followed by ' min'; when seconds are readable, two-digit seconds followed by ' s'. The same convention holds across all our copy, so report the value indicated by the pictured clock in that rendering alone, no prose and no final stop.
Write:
11 h 07 min
